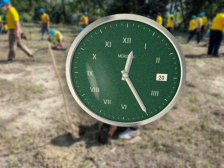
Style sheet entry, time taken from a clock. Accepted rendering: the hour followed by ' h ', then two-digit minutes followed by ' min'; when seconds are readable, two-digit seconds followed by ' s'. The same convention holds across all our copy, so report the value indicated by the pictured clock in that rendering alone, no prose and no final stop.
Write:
12 h 25 min
